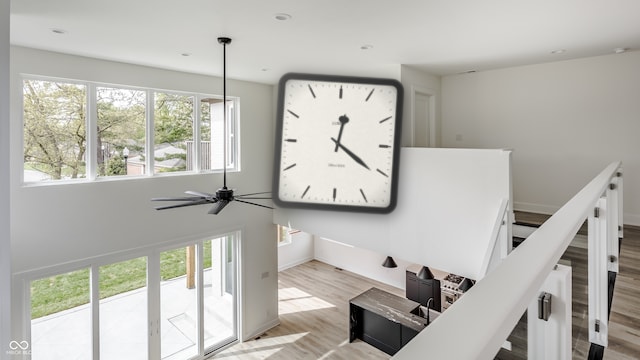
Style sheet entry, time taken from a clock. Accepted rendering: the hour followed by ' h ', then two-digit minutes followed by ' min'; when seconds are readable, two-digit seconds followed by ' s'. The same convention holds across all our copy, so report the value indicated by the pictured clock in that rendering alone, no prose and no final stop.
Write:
12 h 21 min
